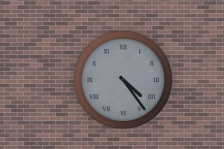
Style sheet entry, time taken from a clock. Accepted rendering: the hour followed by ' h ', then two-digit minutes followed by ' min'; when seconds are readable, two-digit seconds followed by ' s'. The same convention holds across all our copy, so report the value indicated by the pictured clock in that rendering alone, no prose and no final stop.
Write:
4 h 24 min
